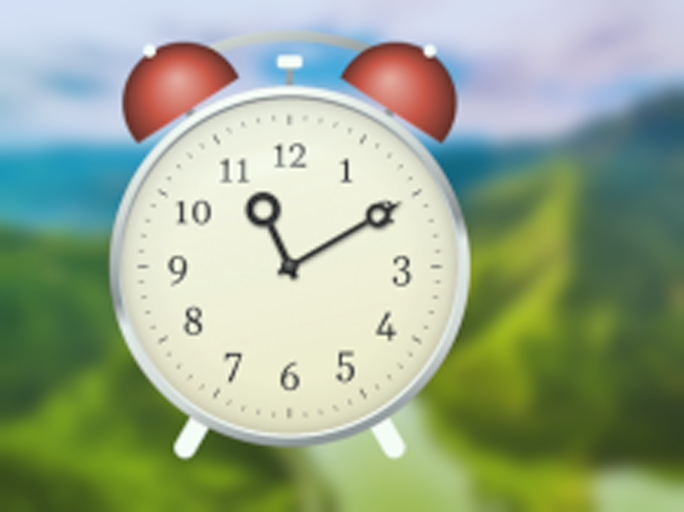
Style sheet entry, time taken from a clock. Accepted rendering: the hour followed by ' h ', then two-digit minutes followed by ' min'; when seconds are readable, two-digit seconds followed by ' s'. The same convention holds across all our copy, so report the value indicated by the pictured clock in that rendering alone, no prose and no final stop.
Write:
11 h 10 min
